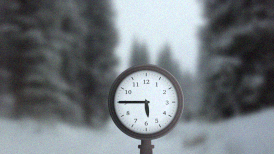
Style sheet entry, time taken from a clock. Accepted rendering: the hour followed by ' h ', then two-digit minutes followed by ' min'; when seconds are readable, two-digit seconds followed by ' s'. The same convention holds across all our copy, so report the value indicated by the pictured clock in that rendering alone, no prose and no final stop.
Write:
5 h 45 min
